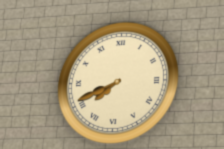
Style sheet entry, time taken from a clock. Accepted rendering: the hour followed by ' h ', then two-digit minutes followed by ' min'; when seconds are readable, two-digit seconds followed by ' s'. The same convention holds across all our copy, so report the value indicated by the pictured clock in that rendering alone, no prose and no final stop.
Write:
7 h 41 min
